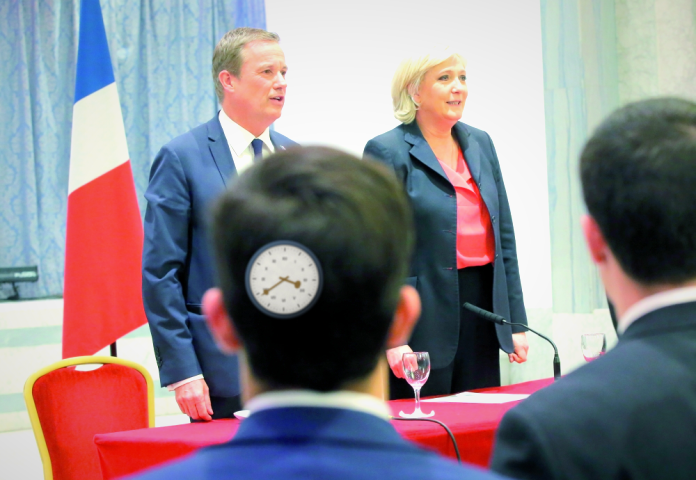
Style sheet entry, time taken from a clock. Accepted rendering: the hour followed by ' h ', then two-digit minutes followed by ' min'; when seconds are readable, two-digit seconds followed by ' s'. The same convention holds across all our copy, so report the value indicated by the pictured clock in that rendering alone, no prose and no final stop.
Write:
3 h 39 min
